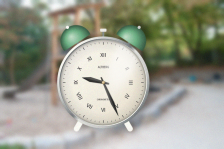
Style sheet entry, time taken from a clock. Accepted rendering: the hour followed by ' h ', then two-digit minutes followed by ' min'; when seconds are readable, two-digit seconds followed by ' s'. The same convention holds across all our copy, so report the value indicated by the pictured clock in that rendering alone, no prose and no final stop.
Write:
9 h 26 min
